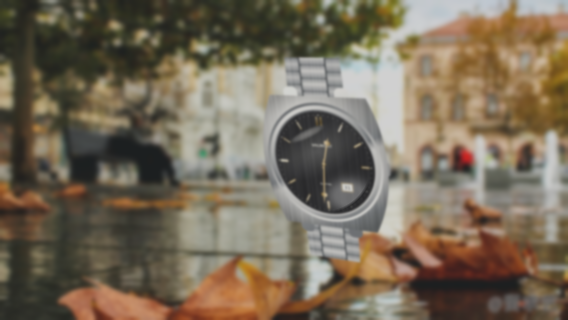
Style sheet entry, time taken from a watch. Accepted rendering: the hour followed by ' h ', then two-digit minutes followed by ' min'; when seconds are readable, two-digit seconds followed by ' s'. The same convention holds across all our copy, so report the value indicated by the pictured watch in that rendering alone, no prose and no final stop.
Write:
12 h 31 min
